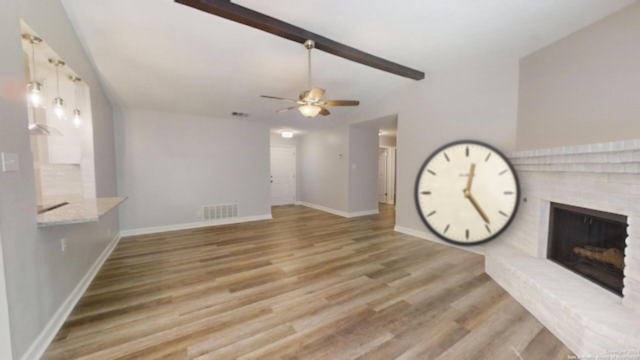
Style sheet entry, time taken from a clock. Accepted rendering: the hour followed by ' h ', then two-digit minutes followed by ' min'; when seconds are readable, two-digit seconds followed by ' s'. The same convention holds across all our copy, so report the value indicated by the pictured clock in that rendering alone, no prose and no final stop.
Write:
12 h 24 min
